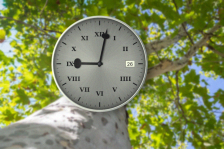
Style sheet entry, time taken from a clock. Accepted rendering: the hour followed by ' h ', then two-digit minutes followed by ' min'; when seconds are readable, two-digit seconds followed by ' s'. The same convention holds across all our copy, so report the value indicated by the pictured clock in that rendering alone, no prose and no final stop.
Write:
9 h 02 min
